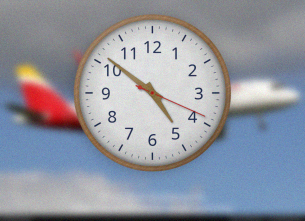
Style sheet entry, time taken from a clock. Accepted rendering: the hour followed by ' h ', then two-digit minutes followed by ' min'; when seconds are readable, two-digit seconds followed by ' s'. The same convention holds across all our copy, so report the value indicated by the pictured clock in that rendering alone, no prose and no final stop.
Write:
4 h 51 min 19 s
